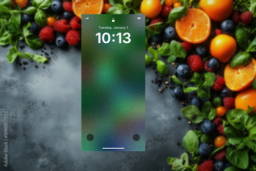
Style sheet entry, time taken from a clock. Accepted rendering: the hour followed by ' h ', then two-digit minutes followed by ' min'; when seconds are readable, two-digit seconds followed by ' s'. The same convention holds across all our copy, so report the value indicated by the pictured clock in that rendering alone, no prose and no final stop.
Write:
10 h 13 min
